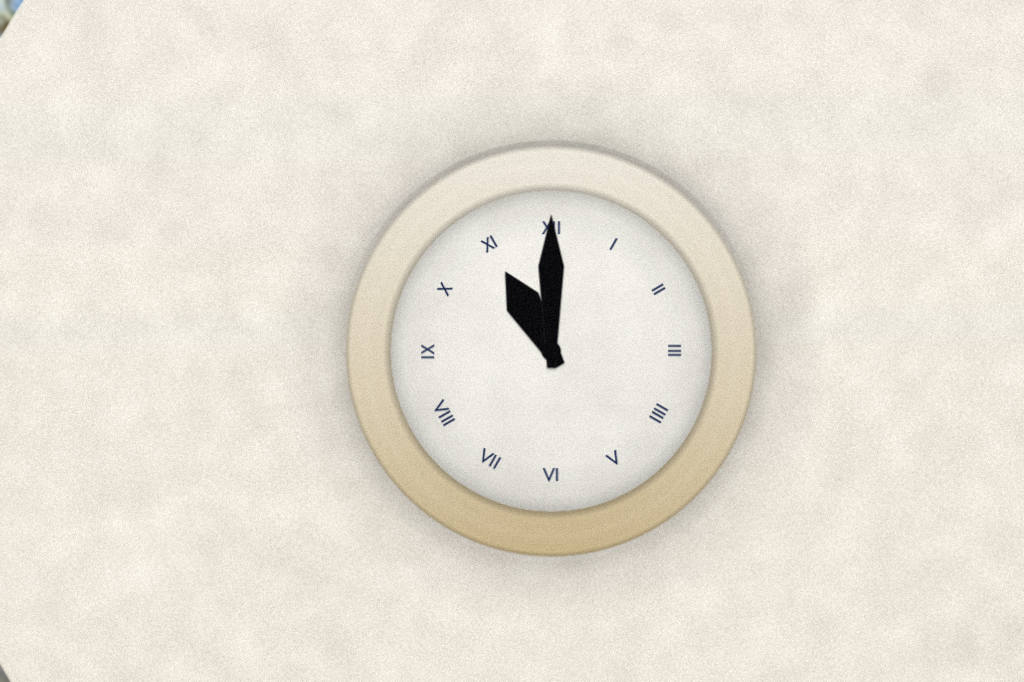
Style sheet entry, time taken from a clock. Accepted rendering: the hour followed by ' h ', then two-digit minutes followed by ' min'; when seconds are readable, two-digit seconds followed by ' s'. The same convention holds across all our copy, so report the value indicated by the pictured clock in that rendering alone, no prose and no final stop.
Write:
11 h 00 min
